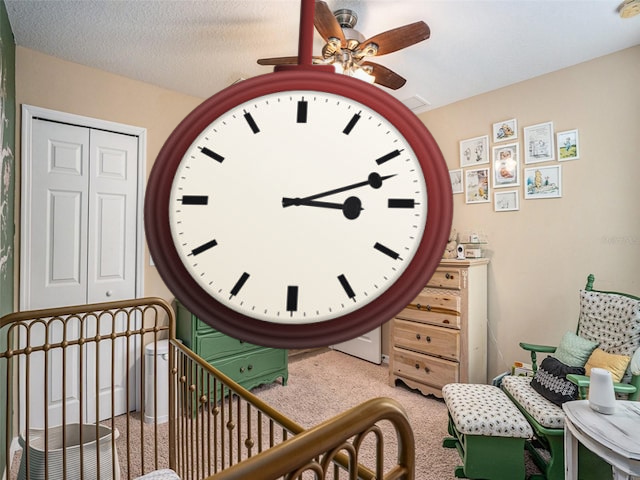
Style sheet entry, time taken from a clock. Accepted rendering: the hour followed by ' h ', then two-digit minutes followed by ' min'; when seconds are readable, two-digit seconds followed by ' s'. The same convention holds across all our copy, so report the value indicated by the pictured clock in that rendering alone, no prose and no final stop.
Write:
3 h 12 min
